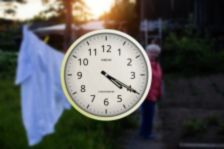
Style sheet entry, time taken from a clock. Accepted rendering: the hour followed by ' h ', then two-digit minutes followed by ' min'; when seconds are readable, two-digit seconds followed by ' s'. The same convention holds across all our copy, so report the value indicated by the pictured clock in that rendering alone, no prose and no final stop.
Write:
4 h 20 min
